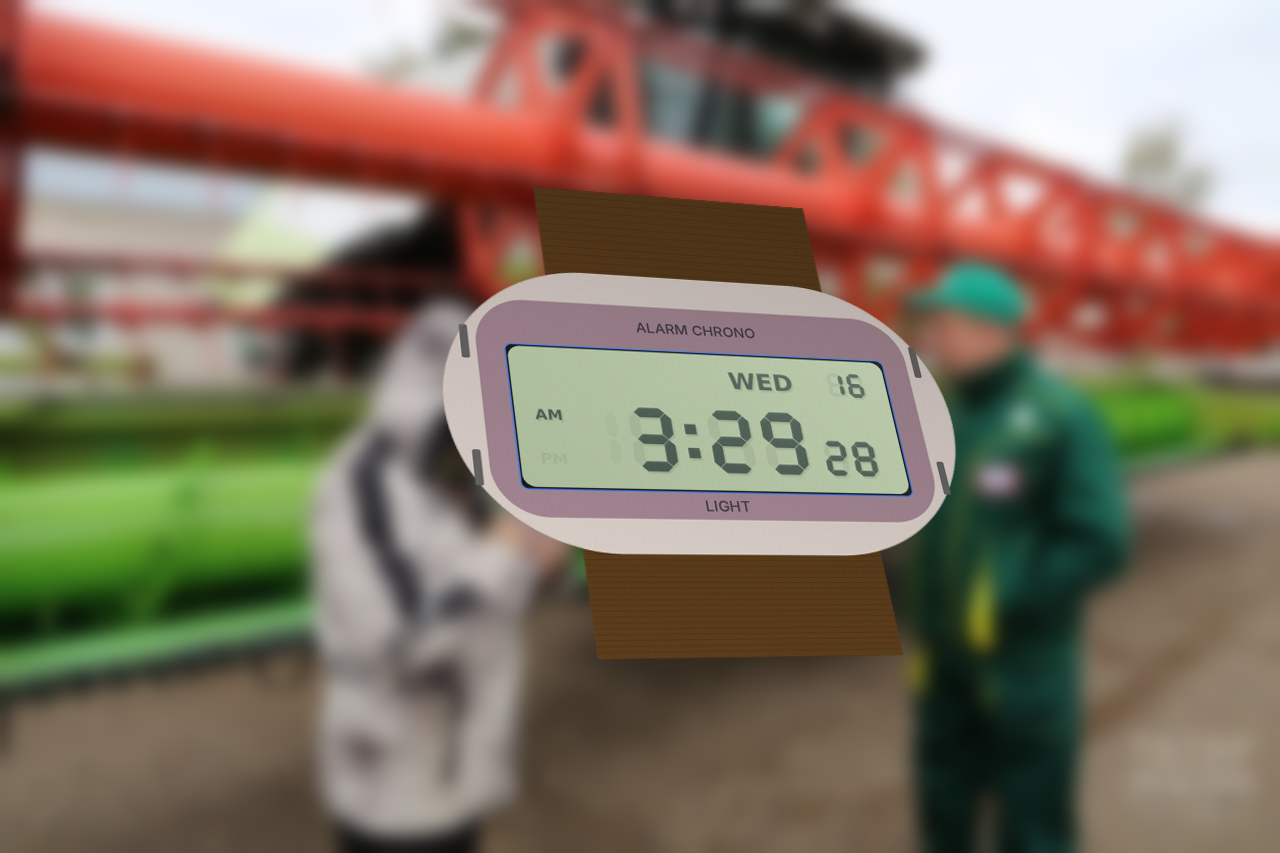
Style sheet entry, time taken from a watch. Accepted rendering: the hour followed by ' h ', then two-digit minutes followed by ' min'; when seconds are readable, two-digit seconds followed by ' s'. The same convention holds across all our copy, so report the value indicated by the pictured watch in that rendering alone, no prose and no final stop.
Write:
3 h 29 min 28 s
